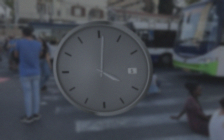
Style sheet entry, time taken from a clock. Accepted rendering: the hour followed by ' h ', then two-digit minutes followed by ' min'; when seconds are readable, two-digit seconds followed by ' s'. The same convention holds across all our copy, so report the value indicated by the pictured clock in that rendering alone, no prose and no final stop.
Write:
4 h 01 min
